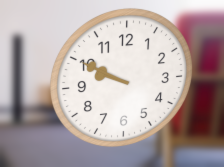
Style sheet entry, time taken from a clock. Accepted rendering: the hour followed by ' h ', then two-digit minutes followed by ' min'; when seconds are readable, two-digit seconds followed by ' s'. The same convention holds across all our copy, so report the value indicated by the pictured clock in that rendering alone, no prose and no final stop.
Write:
9 h 50 min
